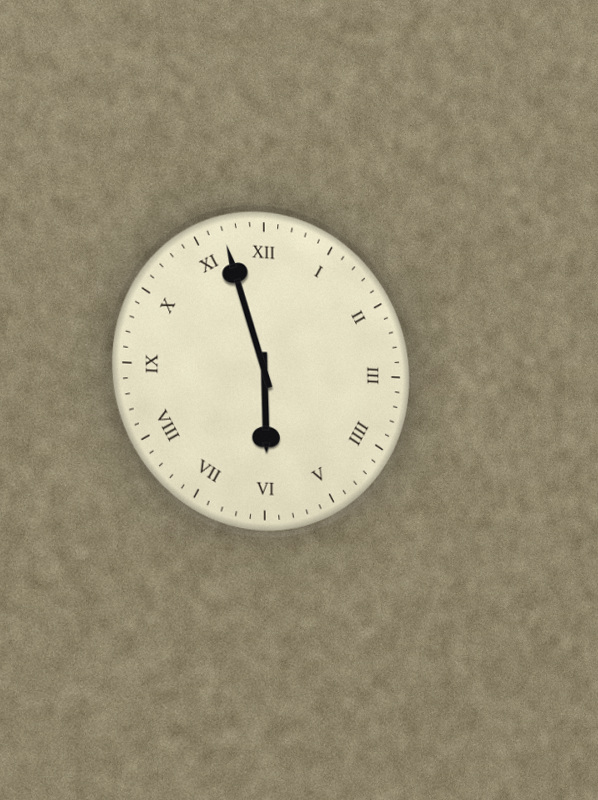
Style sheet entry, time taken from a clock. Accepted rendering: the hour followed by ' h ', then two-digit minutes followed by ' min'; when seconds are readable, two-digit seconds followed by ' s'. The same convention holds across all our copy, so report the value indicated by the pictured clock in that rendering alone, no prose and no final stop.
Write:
5 h 57 min
